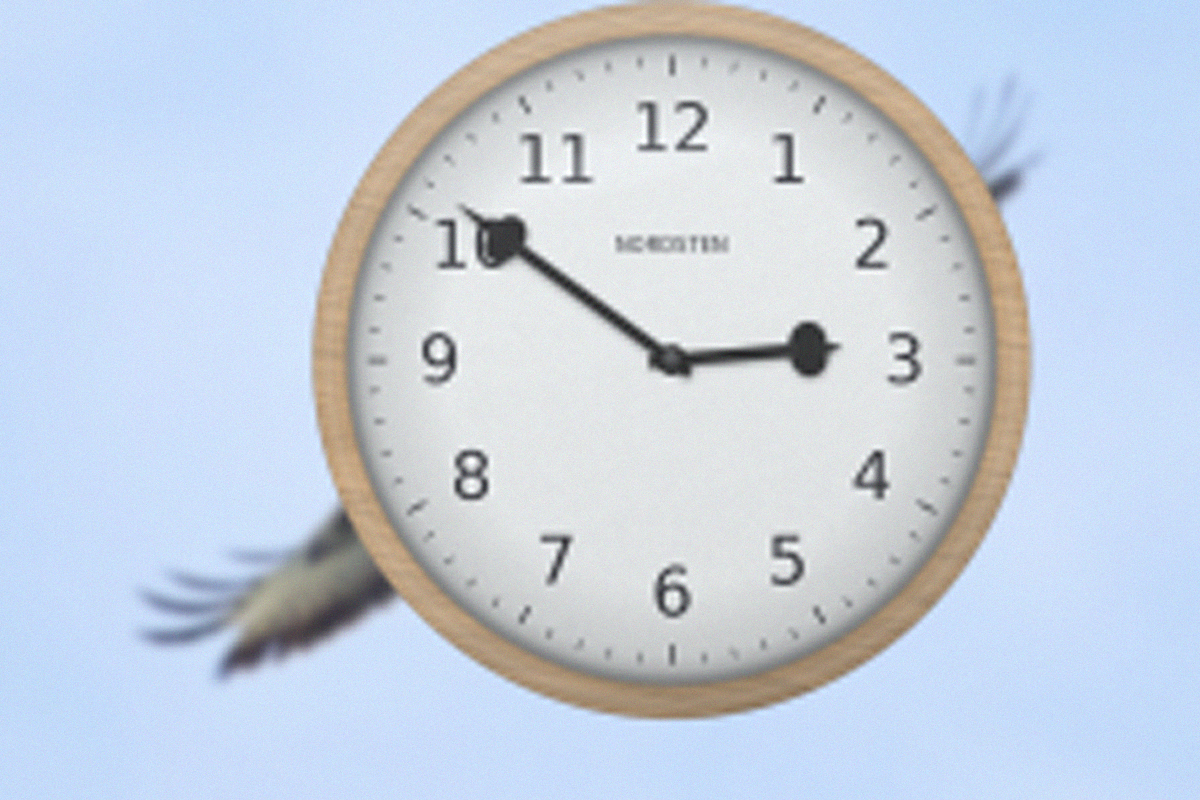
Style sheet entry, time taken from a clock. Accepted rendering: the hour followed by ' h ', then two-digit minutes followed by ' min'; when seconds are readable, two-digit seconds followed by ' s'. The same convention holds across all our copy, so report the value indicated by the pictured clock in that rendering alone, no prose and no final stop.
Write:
2 h 51 min
